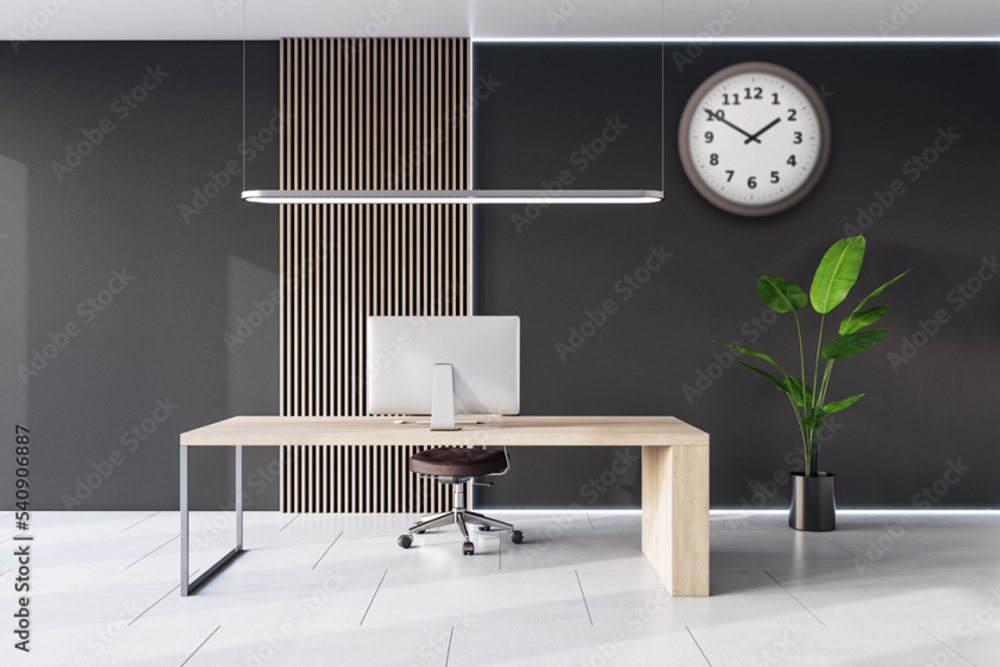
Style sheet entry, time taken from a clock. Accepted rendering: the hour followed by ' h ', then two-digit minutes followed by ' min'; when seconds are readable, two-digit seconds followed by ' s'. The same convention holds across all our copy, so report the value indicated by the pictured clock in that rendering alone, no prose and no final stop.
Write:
1 h 50 min
